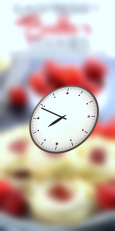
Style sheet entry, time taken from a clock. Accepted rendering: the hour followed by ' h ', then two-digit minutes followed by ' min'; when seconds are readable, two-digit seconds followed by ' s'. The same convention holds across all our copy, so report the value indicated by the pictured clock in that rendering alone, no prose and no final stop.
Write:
7 h 49 min
